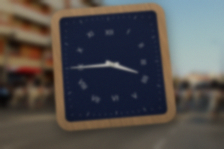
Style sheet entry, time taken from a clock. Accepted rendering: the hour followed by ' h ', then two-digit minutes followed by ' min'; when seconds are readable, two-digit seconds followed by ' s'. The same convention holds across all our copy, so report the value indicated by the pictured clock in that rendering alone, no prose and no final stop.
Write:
3 h 45 min
